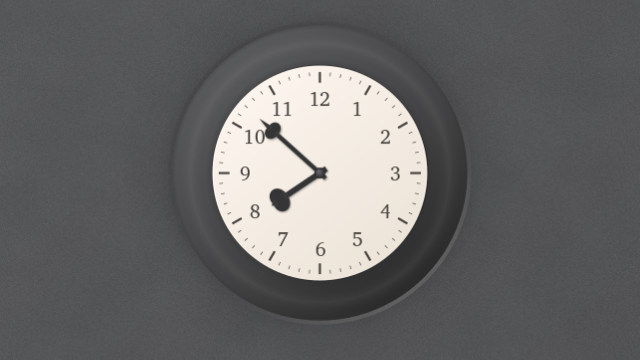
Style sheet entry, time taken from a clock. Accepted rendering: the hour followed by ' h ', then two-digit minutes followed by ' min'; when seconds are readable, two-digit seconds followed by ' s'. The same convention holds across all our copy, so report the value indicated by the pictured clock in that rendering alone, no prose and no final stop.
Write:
7 h 52 min
